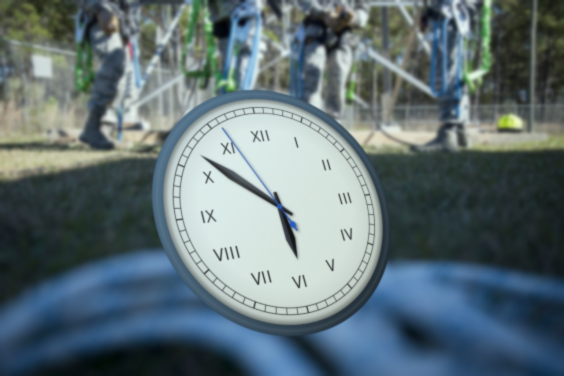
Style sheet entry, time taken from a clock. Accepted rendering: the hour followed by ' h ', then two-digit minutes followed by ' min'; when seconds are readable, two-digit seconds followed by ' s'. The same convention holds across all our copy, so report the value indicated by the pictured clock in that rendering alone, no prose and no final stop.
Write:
5 h 51 min 56 s
